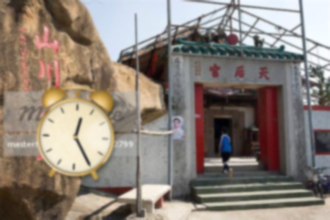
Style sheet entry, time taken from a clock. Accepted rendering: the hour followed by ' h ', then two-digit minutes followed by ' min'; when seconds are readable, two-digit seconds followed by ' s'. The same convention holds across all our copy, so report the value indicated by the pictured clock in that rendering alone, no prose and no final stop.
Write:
12 h 25 min
